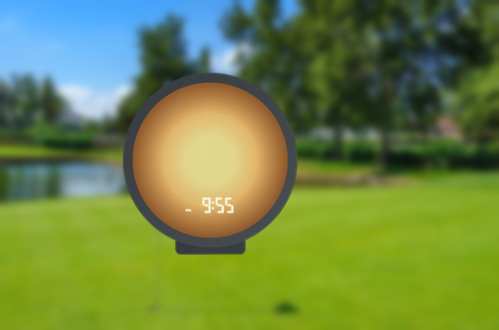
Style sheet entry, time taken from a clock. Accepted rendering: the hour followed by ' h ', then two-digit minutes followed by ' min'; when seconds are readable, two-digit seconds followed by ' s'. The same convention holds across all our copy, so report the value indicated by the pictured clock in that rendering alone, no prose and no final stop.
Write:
9 h 55 min
